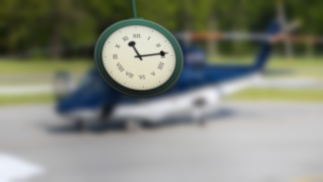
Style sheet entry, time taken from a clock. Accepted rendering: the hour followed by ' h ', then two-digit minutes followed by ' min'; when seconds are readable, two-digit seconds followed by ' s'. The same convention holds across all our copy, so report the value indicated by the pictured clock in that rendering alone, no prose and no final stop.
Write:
11 h 14 min
